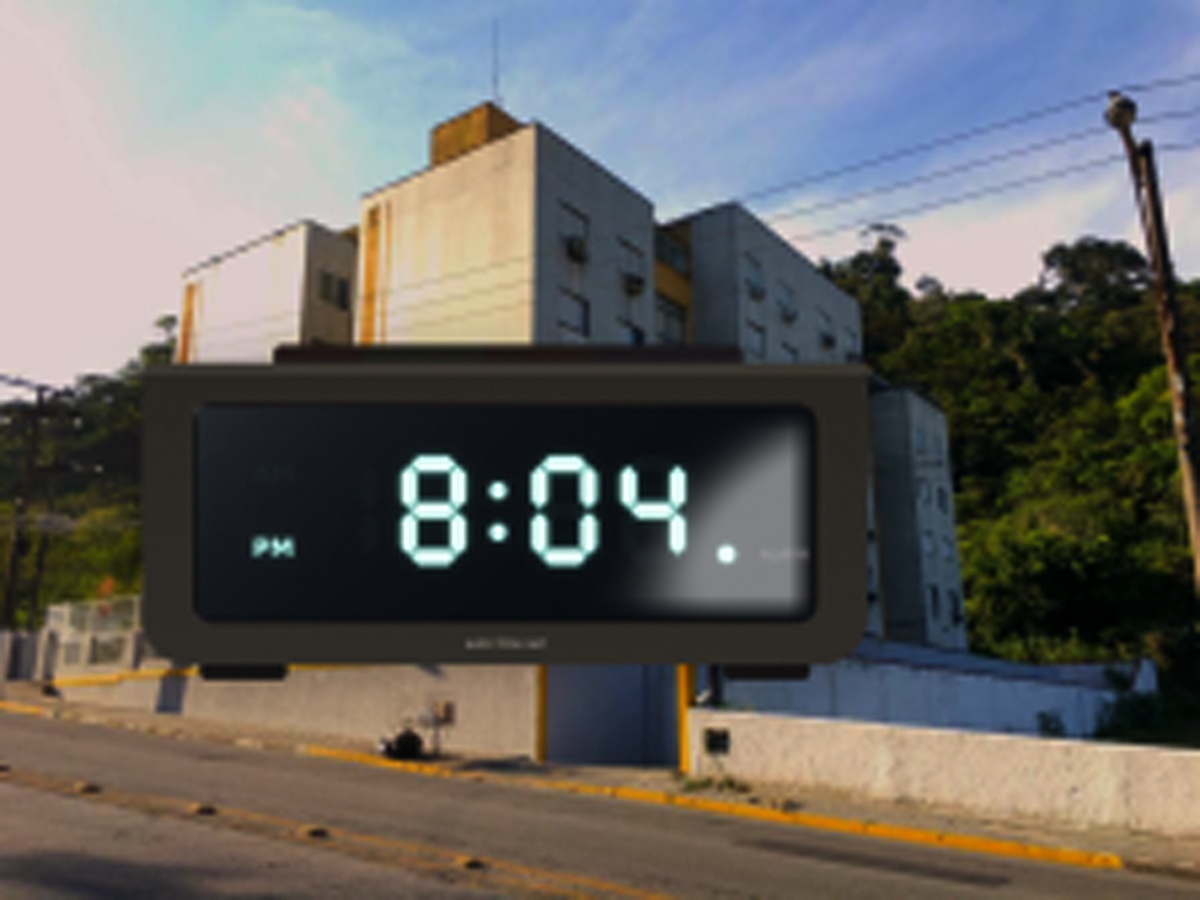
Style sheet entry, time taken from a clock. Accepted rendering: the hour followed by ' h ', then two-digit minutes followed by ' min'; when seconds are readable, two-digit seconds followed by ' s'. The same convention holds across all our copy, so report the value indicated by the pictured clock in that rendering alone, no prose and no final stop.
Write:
8 h 04 min
